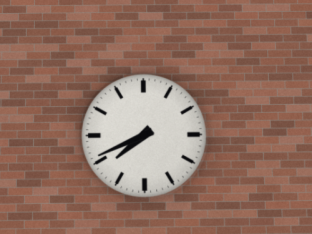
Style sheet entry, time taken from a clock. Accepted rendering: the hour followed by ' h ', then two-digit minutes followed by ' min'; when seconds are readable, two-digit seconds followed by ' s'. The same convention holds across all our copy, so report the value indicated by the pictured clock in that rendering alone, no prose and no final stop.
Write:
7 h 41 min
